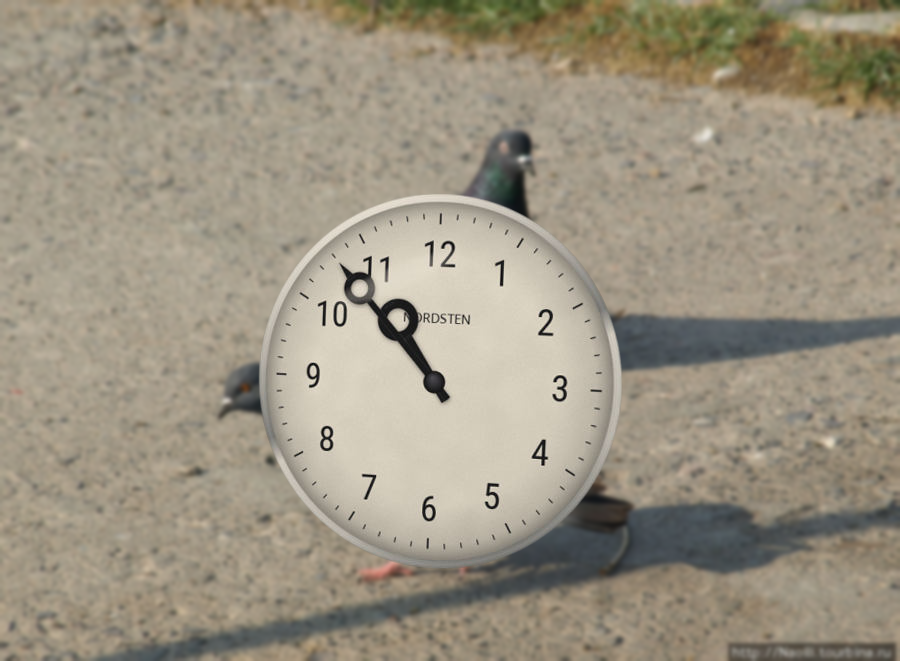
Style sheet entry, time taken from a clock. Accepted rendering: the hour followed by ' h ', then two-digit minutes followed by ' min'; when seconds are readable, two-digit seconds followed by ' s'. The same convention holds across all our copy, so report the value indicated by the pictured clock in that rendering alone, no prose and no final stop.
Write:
10 h 53 min
